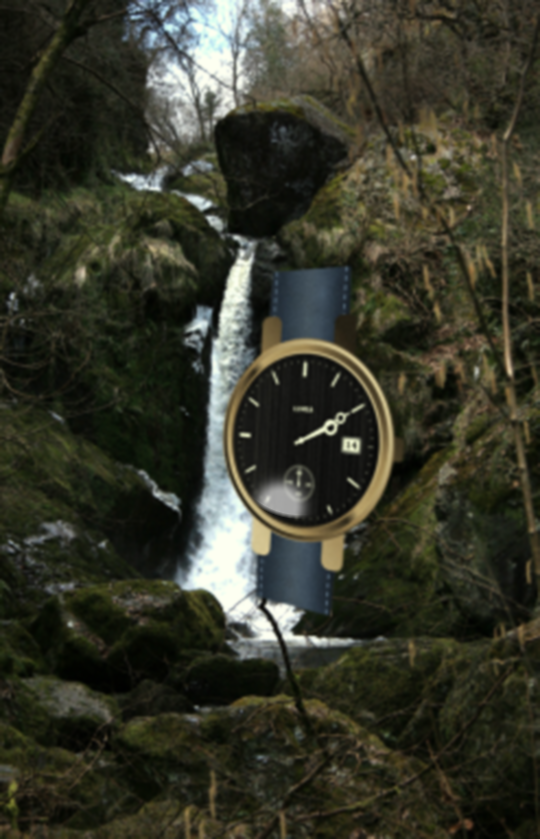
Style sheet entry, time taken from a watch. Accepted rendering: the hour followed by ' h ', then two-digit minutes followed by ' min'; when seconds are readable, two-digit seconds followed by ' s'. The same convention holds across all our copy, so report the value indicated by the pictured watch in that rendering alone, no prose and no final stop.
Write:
2 h 10 min
